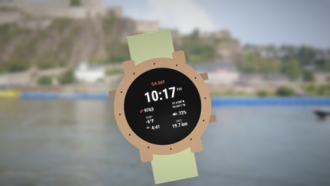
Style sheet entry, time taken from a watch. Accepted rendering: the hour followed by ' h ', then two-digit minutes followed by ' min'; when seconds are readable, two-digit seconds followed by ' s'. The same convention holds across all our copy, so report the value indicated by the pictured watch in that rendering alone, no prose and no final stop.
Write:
10 h 17 min
